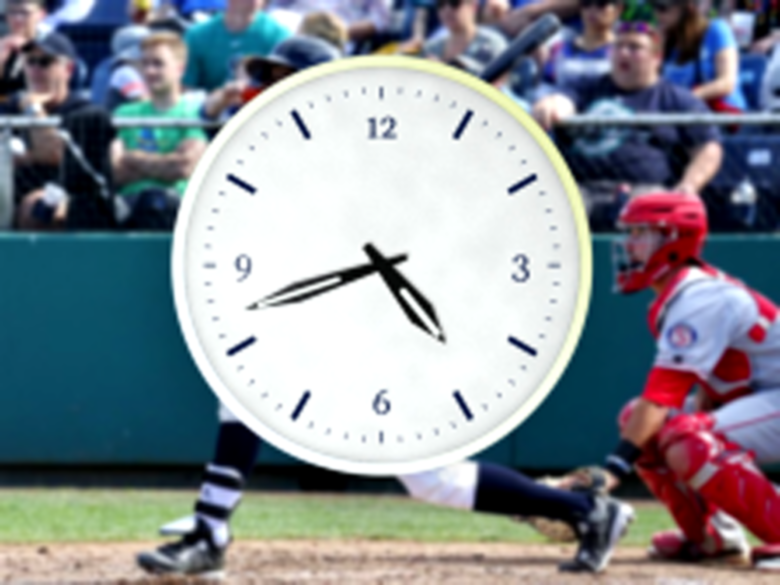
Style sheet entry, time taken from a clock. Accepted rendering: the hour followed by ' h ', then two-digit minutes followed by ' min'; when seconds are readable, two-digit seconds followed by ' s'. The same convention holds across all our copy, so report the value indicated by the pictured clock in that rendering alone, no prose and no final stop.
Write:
4 h 42 min
